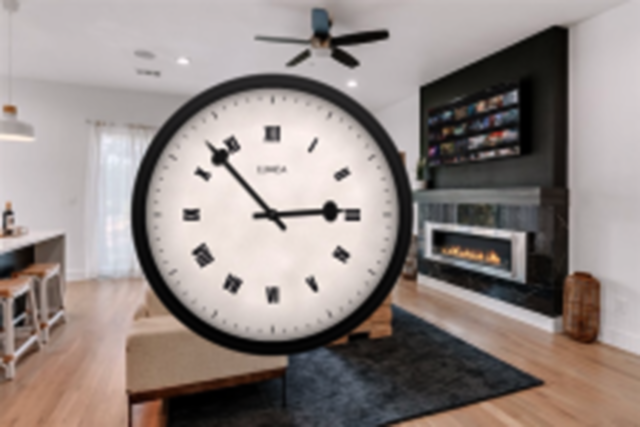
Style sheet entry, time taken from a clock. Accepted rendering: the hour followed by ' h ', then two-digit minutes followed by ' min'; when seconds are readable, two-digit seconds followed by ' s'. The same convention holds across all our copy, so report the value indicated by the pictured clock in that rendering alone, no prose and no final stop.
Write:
2 h 53 min
